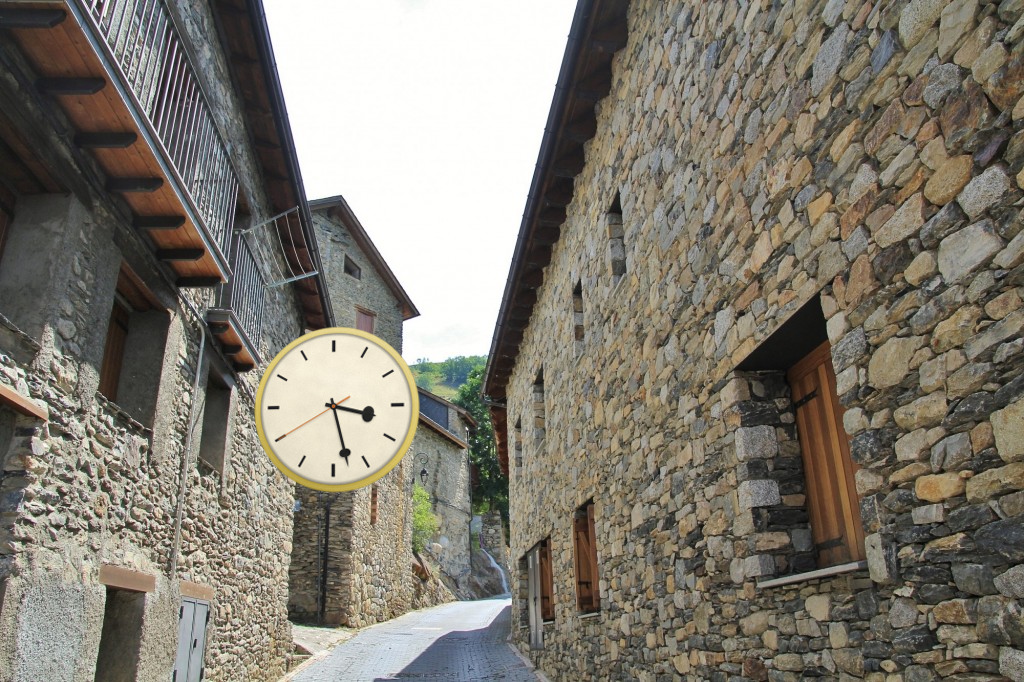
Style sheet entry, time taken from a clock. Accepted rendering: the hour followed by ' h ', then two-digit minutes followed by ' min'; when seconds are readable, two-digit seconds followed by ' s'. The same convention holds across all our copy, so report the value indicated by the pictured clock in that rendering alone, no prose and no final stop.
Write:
3 h 27 min 40 s
